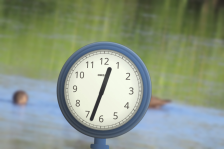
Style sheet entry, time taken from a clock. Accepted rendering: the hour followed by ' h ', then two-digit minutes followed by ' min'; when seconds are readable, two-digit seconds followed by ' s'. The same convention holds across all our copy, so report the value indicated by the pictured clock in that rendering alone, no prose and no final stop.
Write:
12 h 33 min
